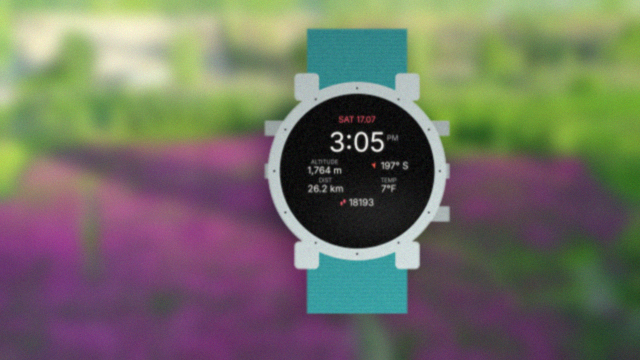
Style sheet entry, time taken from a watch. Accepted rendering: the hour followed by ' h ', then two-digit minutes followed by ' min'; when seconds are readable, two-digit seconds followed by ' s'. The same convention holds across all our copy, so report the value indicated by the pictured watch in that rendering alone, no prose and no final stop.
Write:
3 h 05 min
